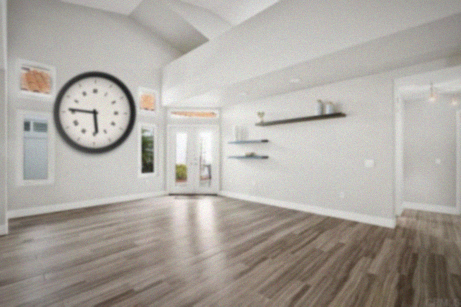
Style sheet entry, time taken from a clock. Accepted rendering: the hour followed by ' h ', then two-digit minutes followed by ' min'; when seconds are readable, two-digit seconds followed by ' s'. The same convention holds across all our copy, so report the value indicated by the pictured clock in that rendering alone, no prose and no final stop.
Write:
5 h 46 min
